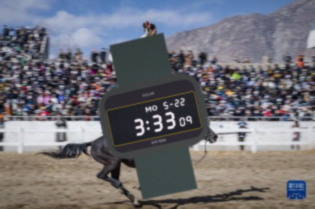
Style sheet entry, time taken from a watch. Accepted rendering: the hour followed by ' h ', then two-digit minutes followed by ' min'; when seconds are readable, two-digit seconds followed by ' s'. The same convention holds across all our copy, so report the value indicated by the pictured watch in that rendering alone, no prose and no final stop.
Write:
3 h 33 min
